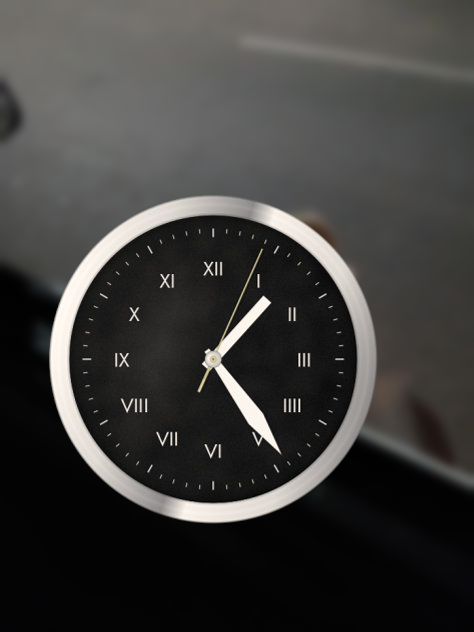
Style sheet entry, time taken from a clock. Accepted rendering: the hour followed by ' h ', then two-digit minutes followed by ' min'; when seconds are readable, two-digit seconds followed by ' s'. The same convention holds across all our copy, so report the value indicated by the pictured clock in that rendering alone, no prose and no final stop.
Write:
1 h 24 min 04 s
